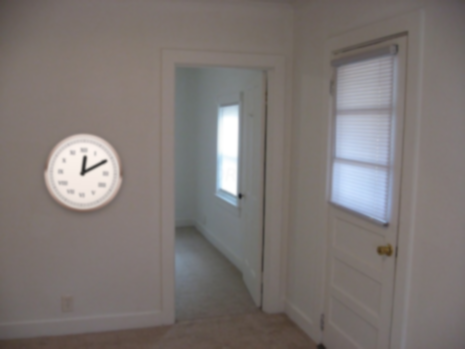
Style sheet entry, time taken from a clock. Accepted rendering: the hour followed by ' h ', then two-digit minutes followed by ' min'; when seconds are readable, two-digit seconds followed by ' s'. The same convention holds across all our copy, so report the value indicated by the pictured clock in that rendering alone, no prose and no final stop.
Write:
12 h 10 min
